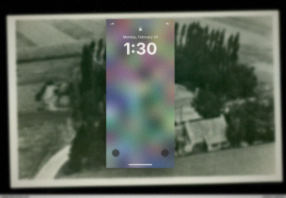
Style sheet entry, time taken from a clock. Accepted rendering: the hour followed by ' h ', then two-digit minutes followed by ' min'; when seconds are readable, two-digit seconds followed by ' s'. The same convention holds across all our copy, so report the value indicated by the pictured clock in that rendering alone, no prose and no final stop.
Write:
1 h 30 min
